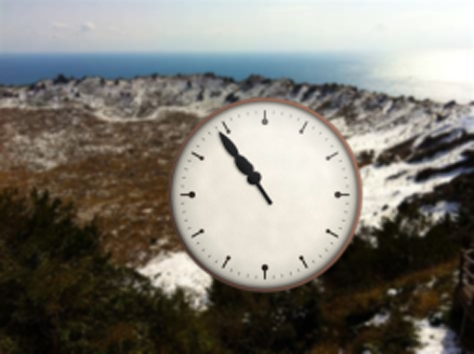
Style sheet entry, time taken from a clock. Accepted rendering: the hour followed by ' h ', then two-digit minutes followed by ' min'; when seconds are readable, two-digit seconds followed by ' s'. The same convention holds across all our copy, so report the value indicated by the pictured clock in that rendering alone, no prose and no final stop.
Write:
10 h 54 min
